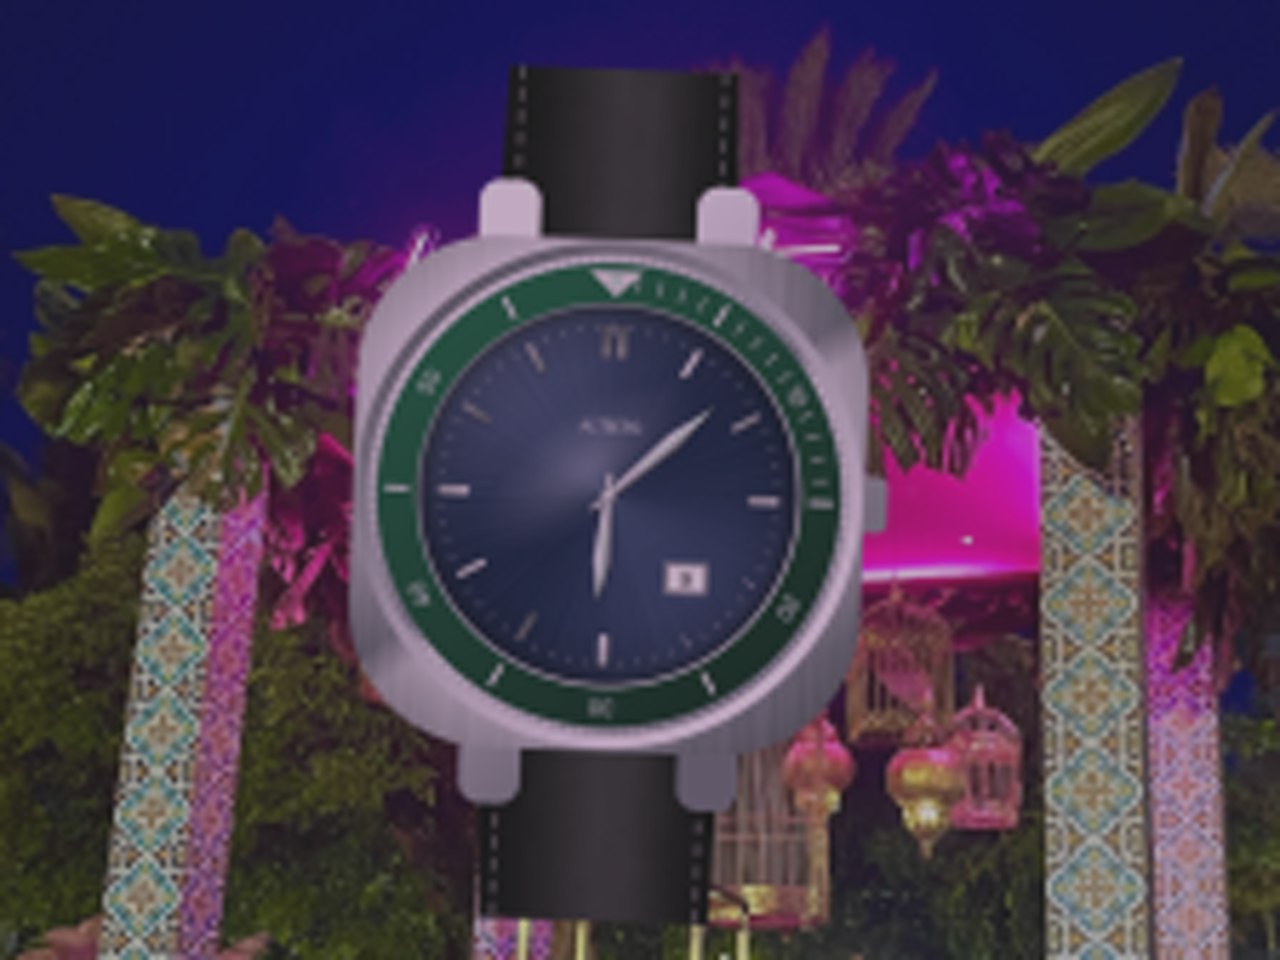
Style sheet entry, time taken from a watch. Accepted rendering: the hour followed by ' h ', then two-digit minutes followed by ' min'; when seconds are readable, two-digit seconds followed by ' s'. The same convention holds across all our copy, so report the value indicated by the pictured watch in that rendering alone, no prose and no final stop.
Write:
6 h 08 min
